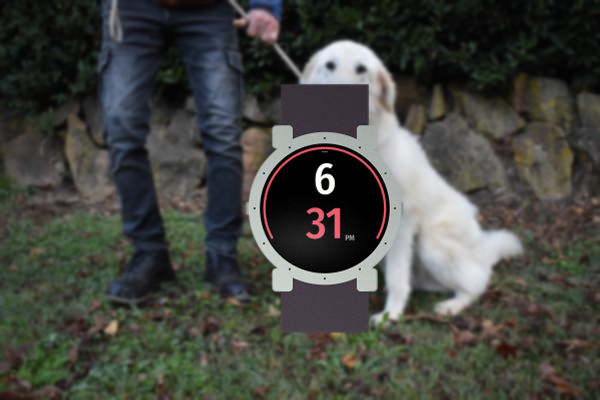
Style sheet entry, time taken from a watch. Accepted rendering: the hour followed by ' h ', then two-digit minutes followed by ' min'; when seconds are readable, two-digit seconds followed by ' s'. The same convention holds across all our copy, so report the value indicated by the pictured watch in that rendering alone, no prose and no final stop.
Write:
6 h 31 min
